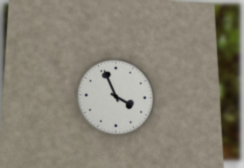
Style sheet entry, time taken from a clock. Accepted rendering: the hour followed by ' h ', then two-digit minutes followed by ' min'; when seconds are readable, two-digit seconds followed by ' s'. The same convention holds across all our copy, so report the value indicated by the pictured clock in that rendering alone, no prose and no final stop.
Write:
3 h 56 min
